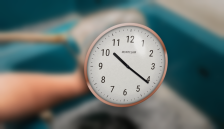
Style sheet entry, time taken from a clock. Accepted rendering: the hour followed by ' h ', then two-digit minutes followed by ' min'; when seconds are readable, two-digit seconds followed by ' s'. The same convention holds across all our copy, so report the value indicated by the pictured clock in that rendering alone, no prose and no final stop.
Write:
10 h 21 min
